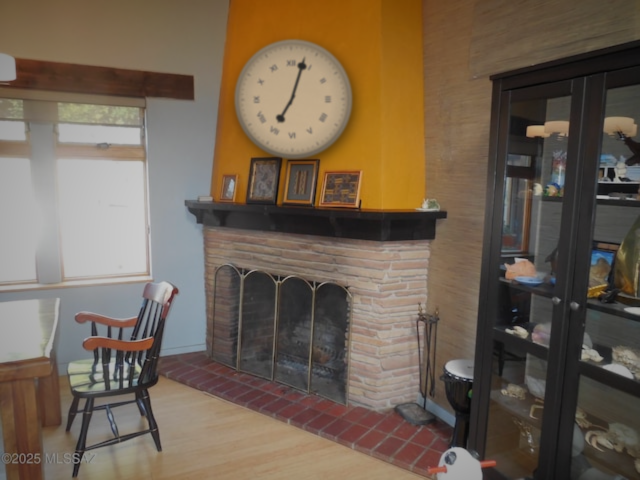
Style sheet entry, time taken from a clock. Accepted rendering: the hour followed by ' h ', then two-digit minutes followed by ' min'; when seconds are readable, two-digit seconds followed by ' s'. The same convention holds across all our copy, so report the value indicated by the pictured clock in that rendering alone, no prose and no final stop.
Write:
7 h 03 min
